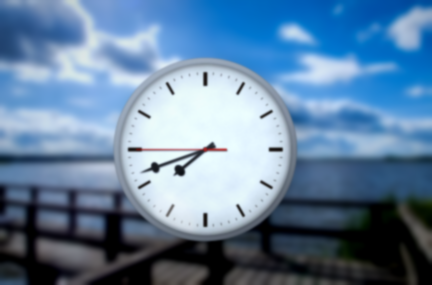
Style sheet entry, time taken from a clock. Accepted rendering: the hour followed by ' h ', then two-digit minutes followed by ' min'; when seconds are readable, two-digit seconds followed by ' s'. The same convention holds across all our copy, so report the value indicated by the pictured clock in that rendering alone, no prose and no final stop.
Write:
7 h 41 min 45 s
